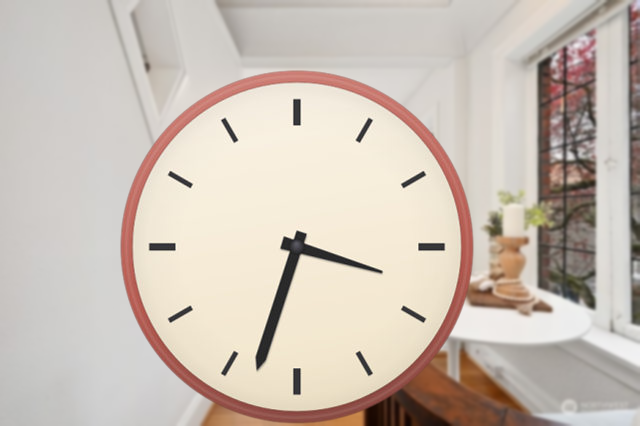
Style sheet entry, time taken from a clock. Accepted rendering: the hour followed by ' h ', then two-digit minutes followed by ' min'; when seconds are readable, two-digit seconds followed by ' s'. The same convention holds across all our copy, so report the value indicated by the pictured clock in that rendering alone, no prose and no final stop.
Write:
3 h 33 min
